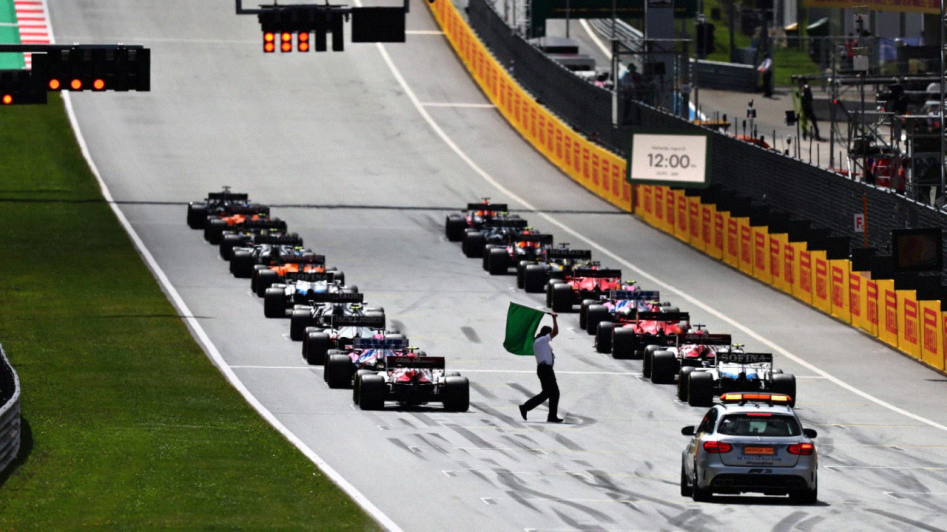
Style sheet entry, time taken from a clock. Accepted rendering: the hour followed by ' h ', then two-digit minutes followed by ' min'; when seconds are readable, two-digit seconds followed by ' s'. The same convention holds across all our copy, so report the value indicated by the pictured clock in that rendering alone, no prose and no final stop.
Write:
12 h 00 min
